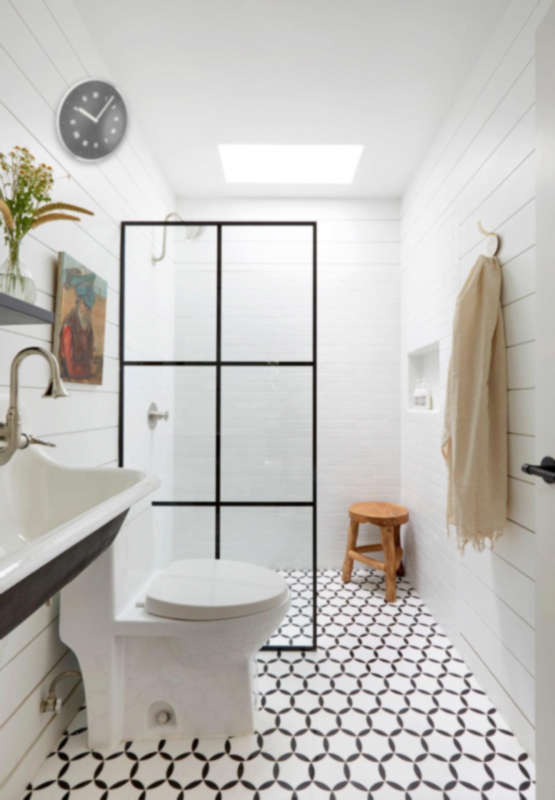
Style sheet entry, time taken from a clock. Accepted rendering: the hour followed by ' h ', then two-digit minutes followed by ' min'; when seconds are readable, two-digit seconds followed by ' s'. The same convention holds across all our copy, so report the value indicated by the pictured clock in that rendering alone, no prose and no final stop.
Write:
10 h 07 min
